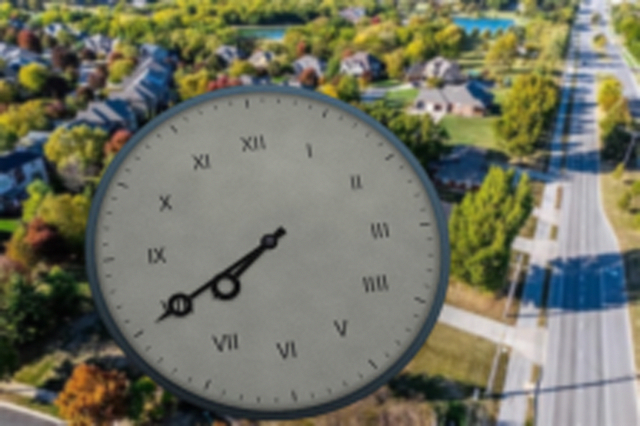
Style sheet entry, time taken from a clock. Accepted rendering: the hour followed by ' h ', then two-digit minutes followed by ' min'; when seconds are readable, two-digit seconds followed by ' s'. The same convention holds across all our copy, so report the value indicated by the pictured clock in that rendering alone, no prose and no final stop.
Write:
7 h 40 min
